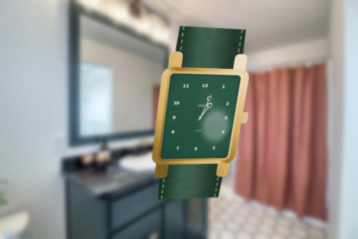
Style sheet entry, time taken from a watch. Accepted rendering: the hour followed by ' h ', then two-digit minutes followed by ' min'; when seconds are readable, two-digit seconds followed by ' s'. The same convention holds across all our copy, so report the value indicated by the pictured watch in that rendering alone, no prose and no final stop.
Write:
1 h 03 min
